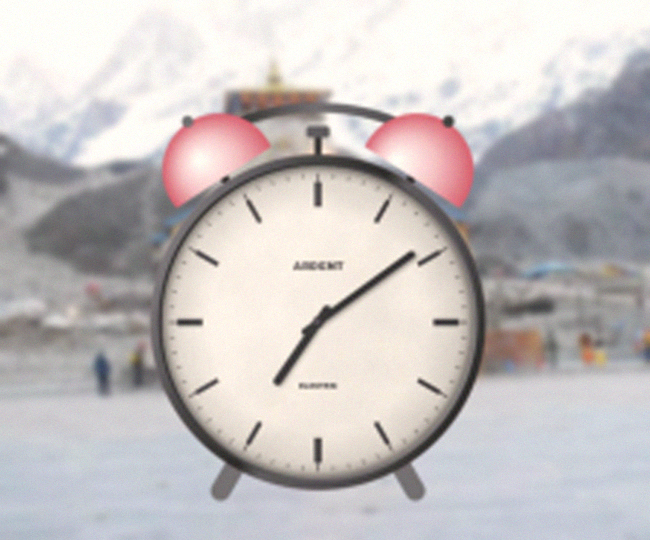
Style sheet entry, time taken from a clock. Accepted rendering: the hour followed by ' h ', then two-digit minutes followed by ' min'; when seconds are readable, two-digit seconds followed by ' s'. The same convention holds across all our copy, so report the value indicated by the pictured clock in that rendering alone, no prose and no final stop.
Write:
7 h 09 min
